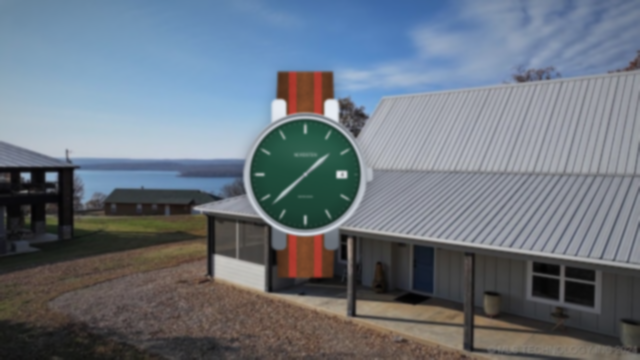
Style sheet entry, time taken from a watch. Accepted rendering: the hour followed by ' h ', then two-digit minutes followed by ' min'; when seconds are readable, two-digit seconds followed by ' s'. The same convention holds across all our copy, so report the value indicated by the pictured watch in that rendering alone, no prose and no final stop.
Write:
1 h 38 min
